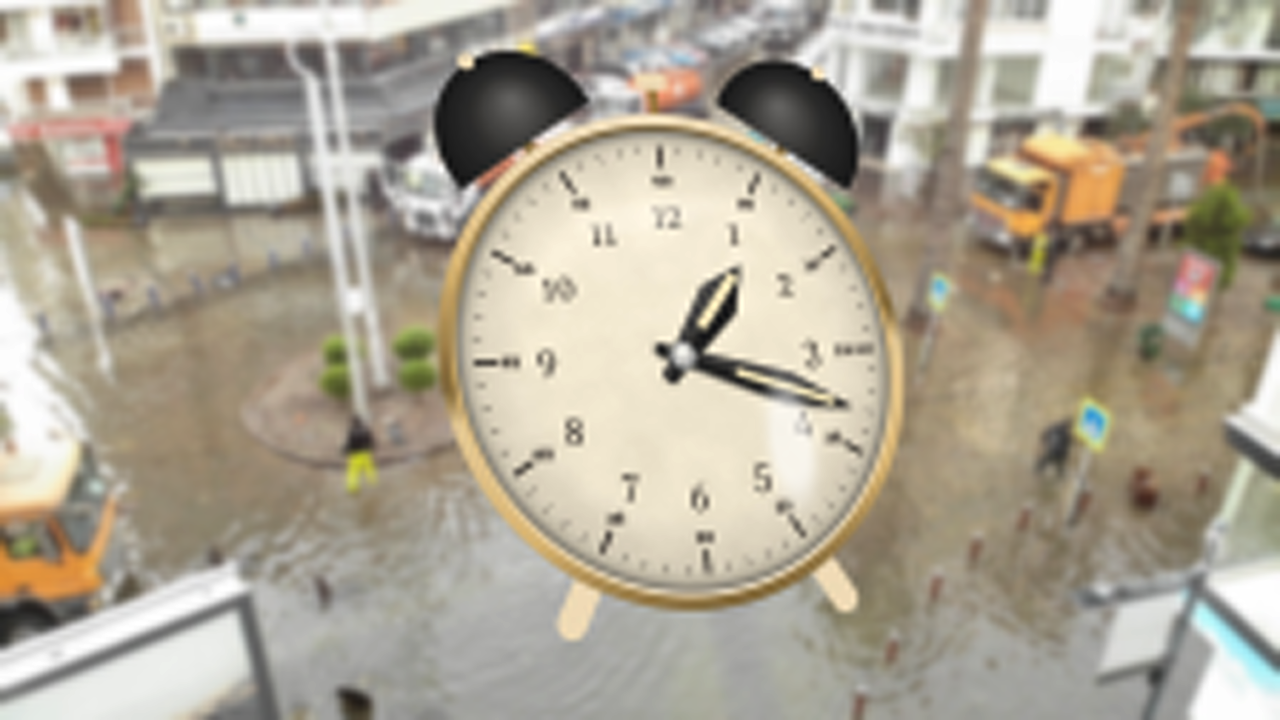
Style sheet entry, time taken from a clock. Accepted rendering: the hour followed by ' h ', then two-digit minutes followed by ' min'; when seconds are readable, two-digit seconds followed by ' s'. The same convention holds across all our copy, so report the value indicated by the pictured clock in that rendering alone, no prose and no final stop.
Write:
1 h 18 min
